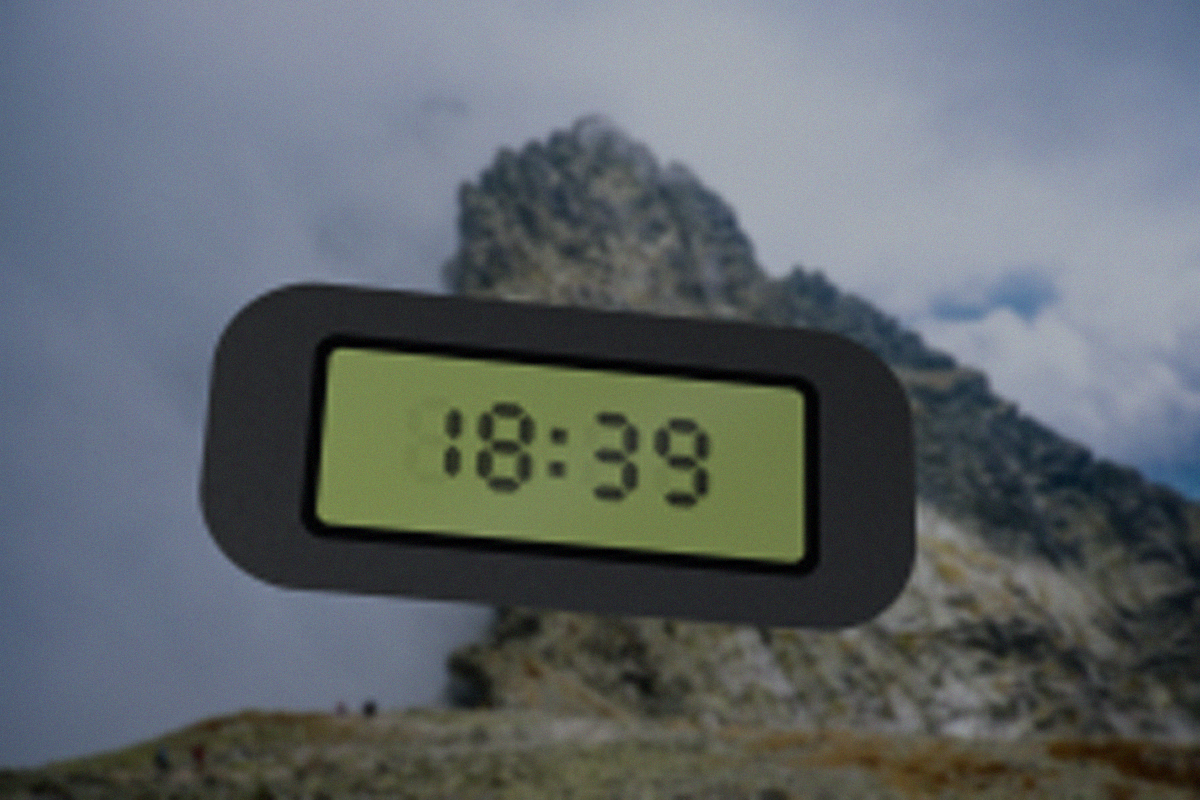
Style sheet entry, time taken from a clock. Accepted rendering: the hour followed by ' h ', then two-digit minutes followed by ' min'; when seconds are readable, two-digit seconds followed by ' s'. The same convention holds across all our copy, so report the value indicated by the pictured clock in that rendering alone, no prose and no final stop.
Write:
18 h 39 min
